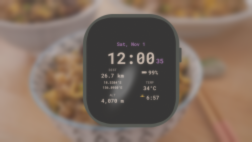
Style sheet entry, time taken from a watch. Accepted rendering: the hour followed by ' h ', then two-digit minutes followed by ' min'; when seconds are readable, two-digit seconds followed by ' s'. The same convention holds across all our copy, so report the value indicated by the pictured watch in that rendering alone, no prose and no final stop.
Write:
12 h 00 min
